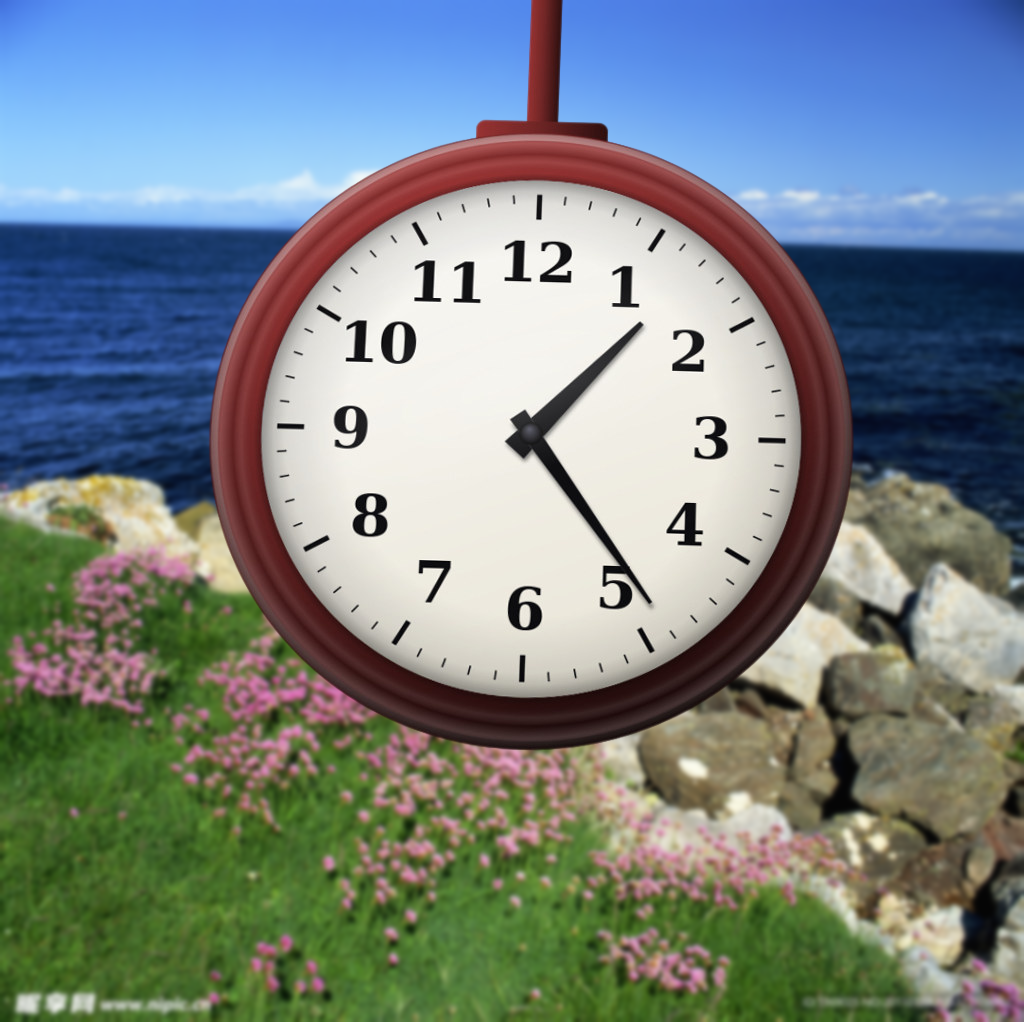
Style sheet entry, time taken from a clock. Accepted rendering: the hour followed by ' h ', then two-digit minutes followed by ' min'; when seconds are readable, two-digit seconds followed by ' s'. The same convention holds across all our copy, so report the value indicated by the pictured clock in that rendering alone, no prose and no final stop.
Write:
1 h 24 min
